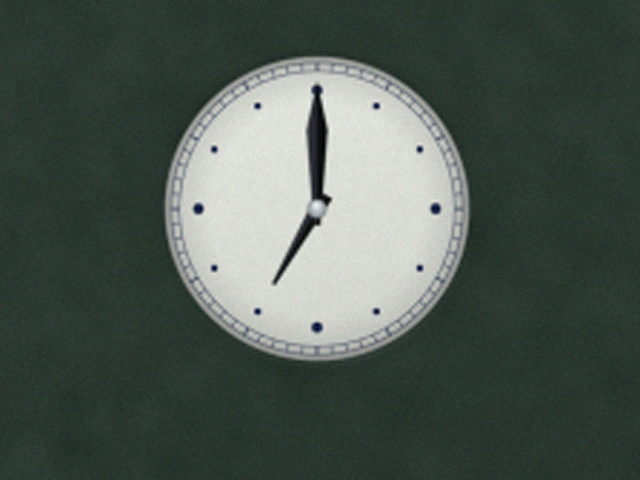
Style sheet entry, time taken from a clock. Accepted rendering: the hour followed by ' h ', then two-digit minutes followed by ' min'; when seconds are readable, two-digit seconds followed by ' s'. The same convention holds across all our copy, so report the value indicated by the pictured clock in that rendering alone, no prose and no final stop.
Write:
7 h 00 min
